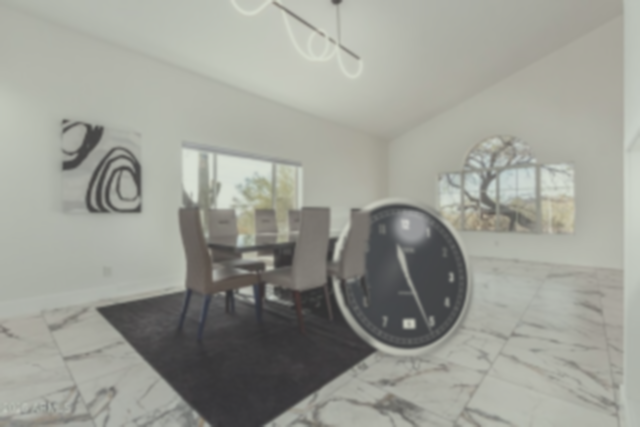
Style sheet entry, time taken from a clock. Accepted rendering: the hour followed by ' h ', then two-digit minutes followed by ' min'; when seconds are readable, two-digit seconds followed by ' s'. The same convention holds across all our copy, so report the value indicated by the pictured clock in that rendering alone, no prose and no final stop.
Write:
11 h 26 min
